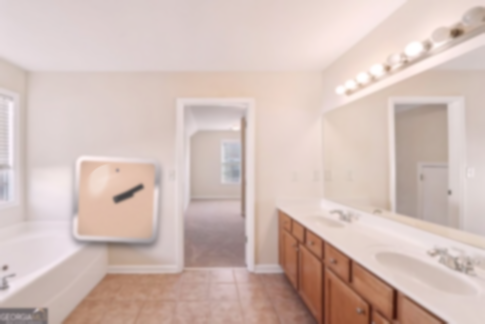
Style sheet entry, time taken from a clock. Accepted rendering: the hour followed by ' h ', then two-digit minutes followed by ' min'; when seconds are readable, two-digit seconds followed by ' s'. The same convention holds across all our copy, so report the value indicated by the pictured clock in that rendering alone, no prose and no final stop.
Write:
2 h 10 min
